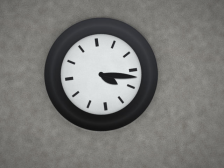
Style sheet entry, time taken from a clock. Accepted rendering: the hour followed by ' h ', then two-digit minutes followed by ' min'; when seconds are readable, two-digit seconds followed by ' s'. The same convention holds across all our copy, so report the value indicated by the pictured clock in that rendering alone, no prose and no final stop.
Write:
4 h 17 min
